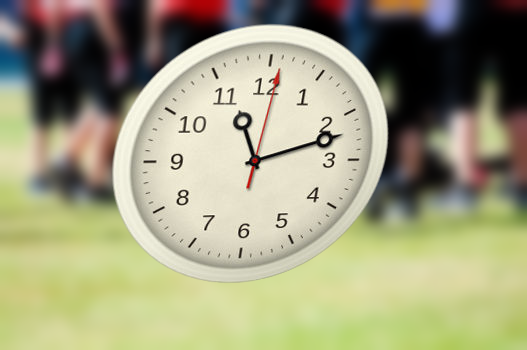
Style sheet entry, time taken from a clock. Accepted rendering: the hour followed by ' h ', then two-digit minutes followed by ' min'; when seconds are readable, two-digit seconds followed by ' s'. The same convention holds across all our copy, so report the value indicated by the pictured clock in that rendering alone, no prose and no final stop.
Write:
11 h 12 min 01 s
